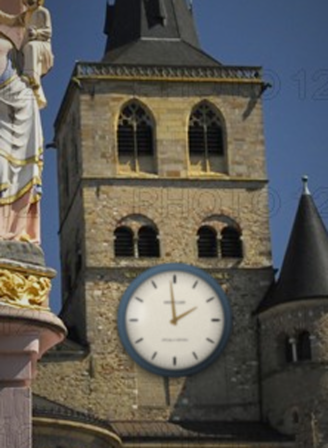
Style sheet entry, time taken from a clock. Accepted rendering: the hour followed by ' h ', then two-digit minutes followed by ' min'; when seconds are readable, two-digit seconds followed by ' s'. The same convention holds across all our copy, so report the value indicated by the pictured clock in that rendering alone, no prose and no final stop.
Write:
1 h 59 min
